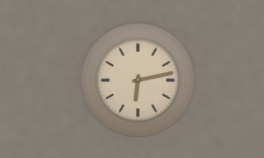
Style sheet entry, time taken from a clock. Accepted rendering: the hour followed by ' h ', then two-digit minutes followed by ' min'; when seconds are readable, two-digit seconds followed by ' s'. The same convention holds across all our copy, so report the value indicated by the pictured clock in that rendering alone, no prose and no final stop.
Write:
6 h 13 min
